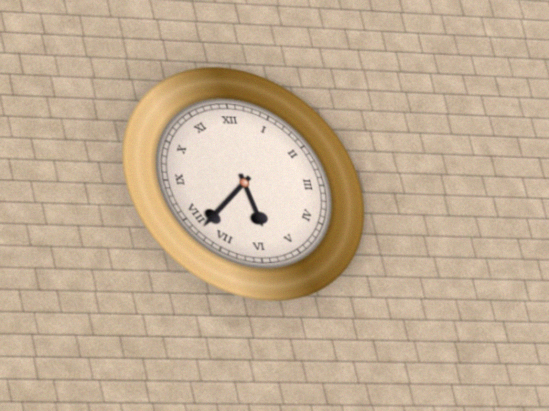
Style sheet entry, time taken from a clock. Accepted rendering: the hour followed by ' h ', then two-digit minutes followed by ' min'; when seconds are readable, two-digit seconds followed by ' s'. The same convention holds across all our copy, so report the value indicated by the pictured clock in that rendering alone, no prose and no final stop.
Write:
5 h 38 min
